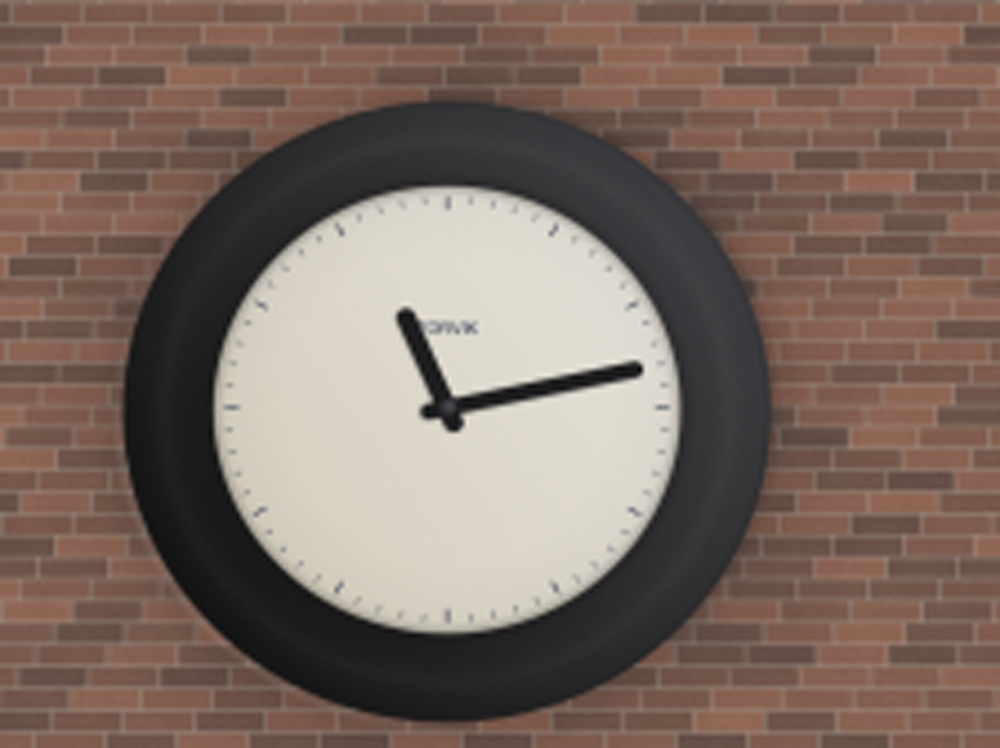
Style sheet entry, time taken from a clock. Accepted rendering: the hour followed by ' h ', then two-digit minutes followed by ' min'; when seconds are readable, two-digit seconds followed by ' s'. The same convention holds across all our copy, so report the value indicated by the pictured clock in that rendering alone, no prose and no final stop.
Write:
11 h 13 min
